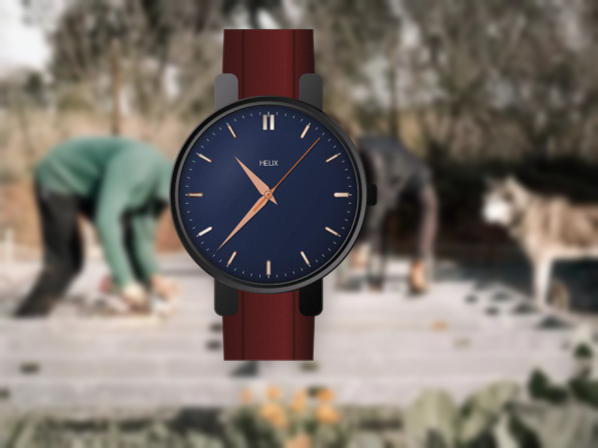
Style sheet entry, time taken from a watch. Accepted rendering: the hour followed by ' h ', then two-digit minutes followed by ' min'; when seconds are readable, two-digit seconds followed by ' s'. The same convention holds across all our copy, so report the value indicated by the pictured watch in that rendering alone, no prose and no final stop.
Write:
10 h 37 min 07 s
